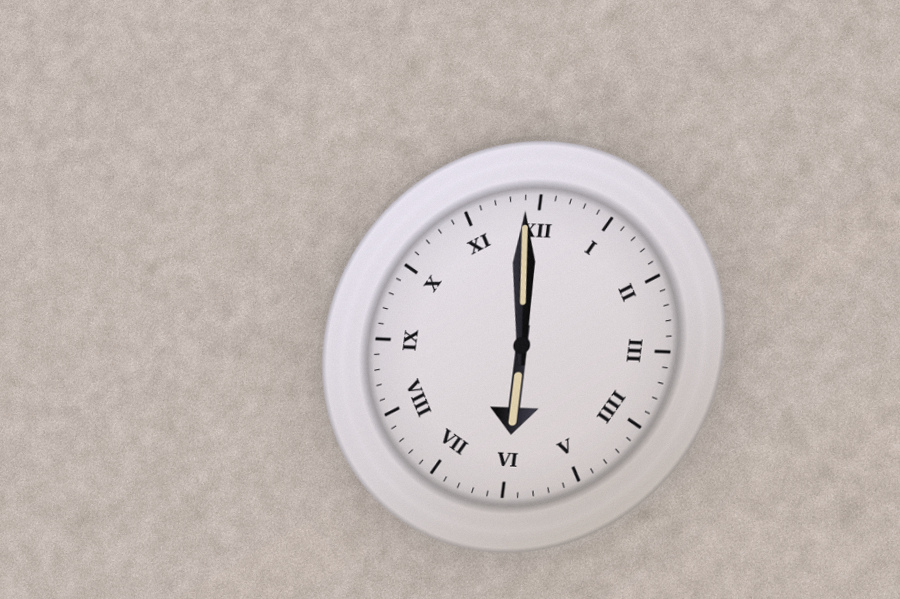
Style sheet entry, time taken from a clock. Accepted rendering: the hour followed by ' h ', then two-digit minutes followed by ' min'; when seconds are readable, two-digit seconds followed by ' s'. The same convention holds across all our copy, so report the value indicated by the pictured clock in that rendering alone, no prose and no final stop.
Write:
5 h 59 min
